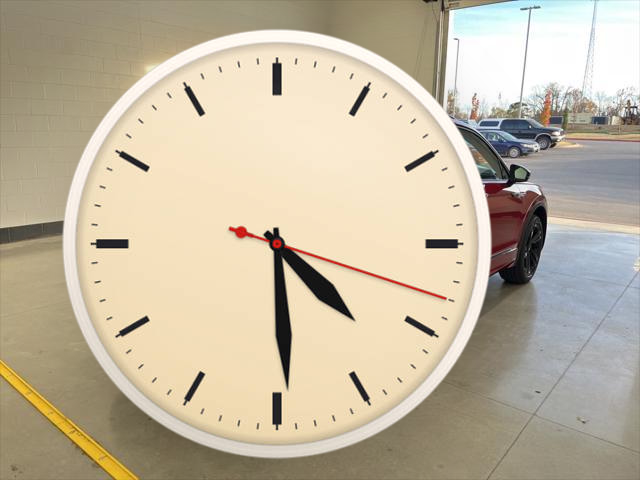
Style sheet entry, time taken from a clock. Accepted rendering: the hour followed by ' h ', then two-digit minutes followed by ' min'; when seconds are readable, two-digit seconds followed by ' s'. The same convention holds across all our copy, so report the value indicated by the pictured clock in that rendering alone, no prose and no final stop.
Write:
4 h 29 min 18 s
